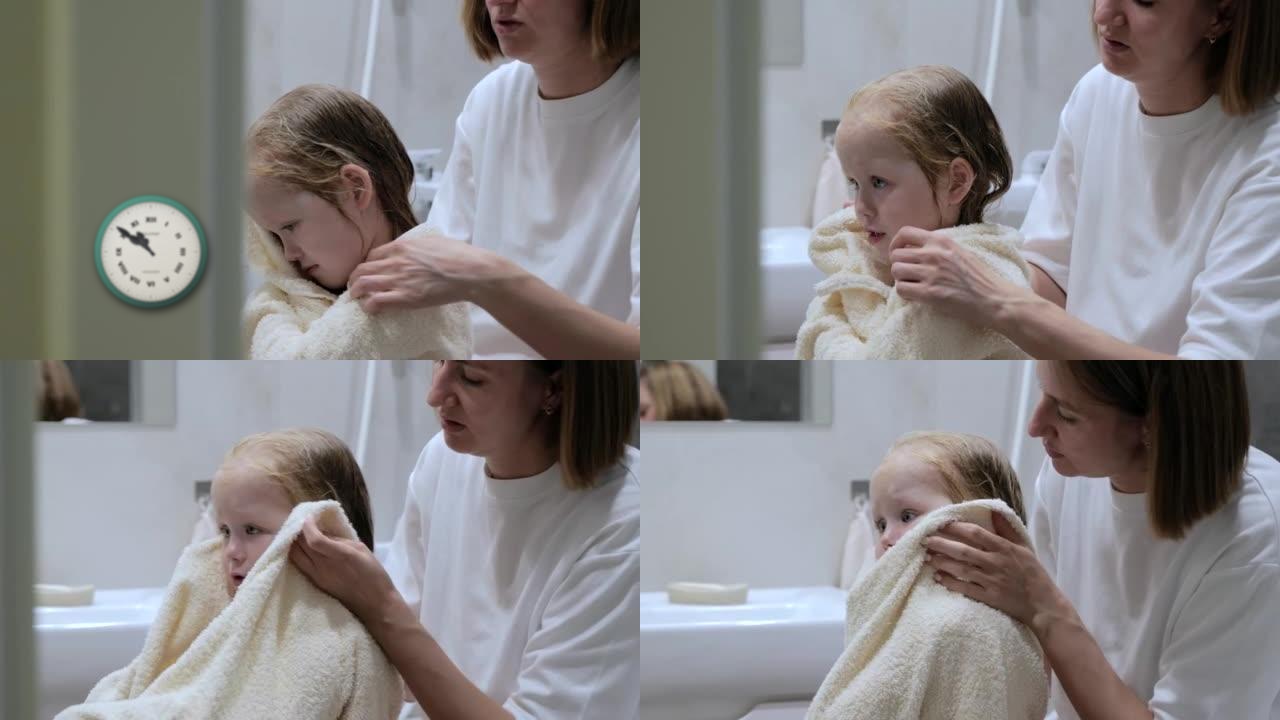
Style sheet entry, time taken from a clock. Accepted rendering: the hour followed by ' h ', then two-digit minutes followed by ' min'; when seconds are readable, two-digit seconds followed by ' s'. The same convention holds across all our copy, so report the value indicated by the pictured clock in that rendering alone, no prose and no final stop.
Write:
10 h 51 min
